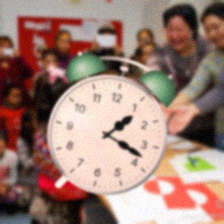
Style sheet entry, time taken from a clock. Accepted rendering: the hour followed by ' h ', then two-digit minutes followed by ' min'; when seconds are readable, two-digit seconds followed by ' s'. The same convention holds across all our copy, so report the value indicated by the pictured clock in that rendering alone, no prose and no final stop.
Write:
1 h 18 min
